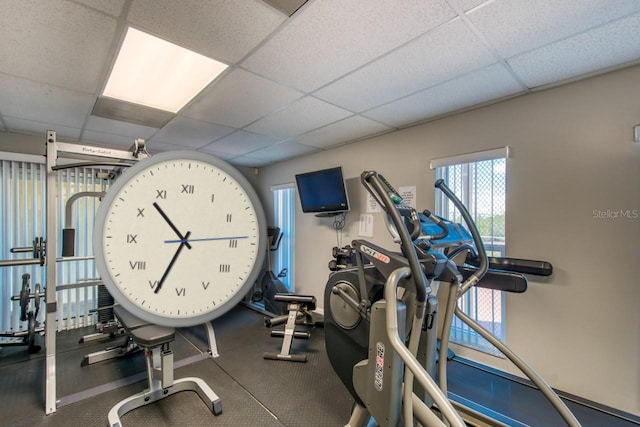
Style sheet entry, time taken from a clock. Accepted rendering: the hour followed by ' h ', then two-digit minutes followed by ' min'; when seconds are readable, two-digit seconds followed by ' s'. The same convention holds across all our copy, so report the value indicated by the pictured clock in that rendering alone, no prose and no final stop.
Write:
10 h 34 min 14 s
